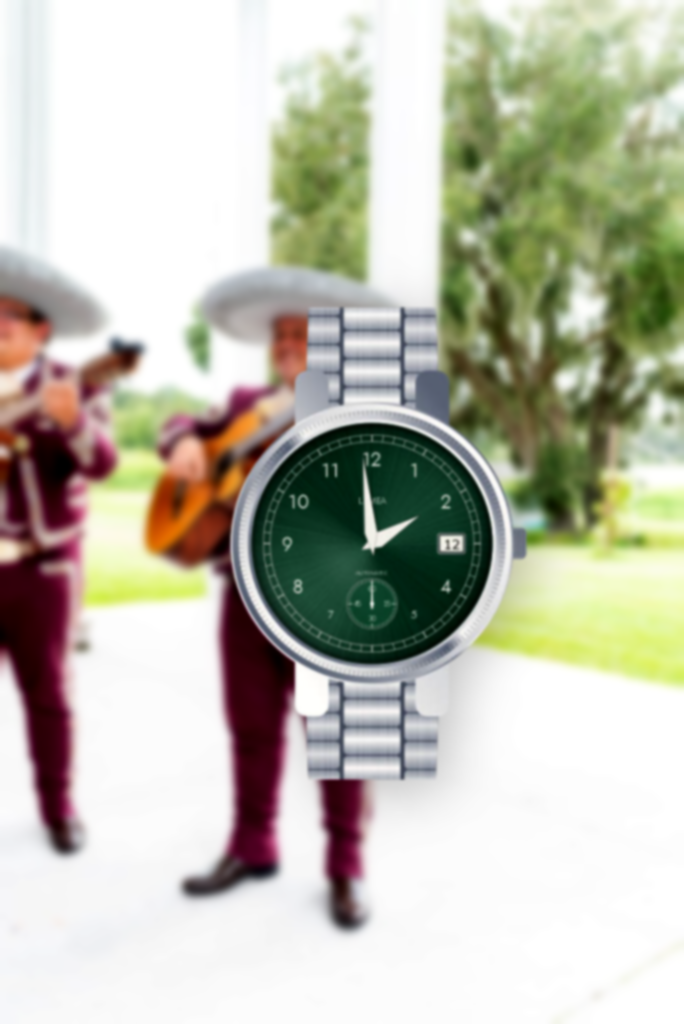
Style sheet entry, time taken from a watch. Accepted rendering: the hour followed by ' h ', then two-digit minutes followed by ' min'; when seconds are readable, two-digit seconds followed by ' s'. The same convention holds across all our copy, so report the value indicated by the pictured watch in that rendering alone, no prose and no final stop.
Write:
1 h 59 min
